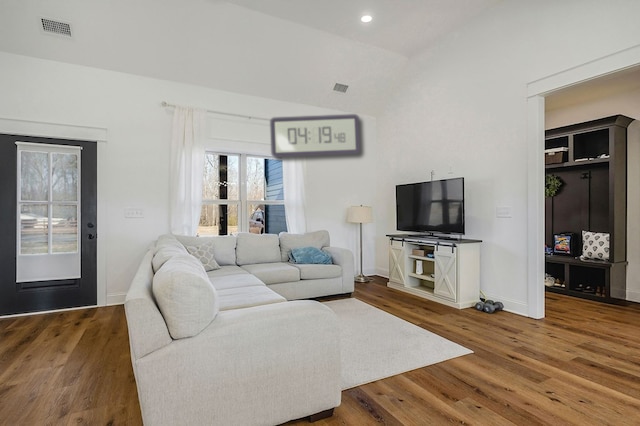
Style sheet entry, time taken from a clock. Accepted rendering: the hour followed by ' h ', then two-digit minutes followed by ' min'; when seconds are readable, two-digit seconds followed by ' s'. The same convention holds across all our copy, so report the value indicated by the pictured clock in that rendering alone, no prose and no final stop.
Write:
4 h 19 min
